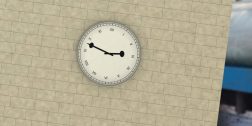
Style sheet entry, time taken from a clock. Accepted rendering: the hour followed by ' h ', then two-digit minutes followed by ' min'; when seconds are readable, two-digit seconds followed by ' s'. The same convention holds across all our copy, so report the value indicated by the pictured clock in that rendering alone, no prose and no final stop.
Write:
2 h 48 min
